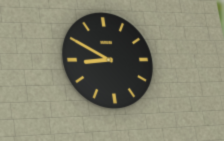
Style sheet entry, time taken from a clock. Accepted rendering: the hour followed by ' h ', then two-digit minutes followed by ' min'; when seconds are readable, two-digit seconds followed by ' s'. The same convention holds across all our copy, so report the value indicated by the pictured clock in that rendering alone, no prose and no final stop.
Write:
8 h 50 min
